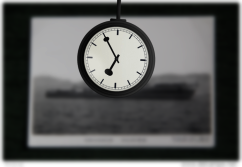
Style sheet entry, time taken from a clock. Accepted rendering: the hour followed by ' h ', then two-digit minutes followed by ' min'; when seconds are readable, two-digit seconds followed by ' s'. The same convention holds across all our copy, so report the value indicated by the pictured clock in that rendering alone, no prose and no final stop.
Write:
6 h 55 min
